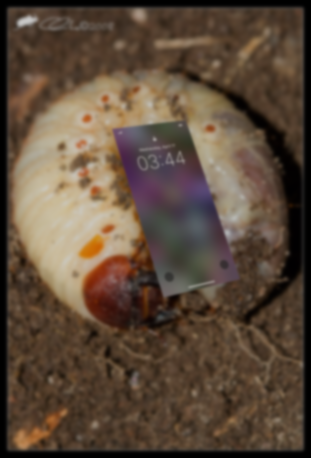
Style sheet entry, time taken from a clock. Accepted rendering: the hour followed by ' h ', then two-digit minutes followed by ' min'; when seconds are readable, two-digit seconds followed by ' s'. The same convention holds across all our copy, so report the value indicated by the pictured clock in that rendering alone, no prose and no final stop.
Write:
3 h 44 min
